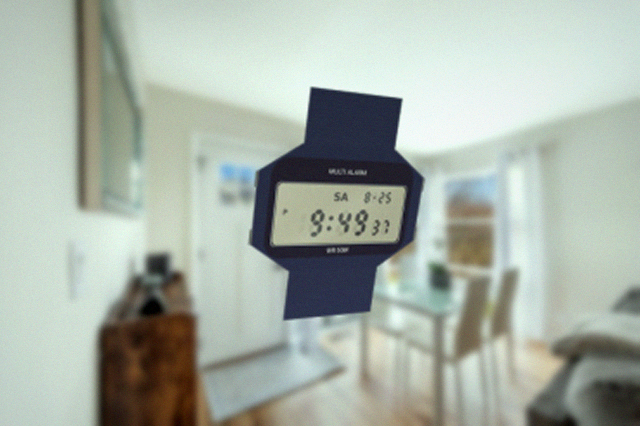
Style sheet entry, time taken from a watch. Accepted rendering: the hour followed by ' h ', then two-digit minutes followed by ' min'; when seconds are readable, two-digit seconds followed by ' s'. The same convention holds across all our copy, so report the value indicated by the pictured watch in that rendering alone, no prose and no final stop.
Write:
9 h 49 min 37 s
